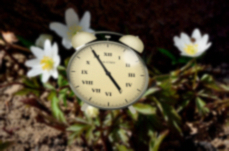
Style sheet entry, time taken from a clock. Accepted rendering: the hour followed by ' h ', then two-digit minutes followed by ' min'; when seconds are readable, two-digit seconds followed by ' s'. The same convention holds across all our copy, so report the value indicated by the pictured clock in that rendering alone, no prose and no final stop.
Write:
4 h 55 min
